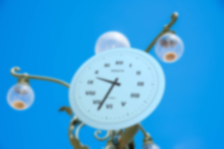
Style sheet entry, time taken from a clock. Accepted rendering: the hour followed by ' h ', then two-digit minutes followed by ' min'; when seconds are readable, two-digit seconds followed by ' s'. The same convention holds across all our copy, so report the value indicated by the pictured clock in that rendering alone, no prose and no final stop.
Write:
9 h 33 min
